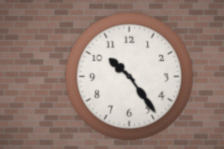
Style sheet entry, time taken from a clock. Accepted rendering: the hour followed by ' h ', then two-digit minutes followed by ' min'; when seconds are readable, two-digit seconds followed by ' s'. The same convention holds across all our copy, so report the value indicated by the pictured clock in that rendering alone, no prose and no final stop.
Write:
10 h 24 min
